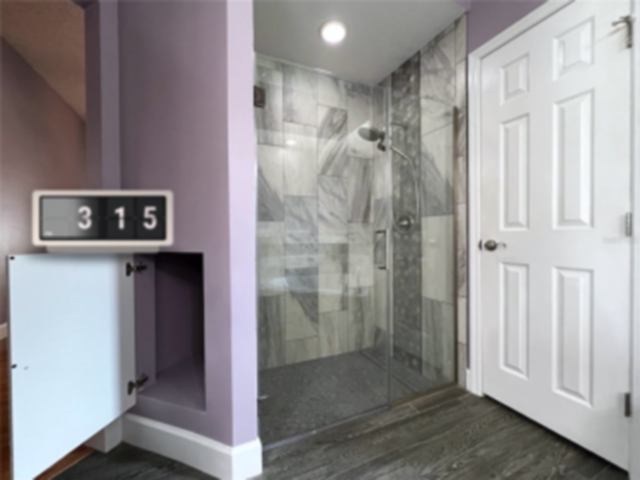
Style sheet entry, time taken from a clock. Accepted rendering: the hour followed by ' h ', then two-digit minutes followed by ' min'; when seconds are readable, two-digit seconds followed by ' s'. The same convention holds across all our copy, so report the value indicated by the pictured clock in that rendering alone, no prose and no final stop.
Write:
3 h 15 min
